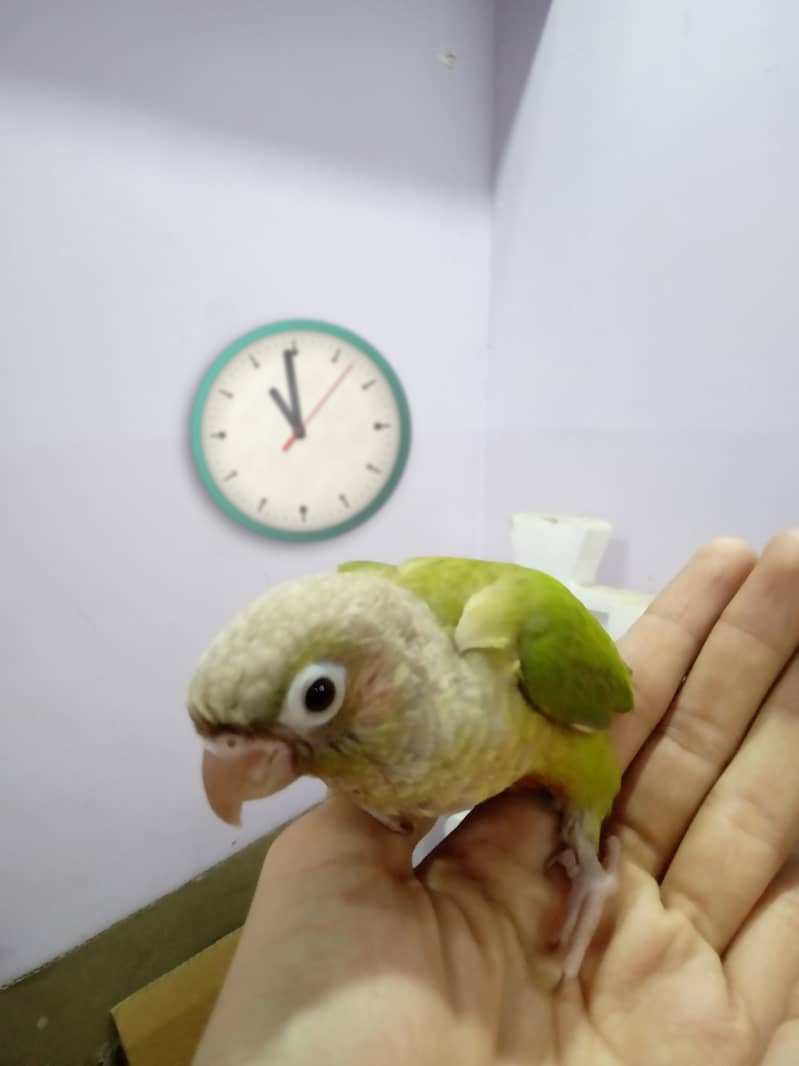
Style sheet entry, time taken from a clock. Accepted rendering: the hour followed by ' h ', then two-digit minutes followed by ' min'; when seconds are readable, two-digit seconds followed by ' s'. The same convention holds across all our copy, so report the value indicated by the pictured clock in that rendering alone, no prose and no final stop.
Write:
10 h 59 min 07 s
